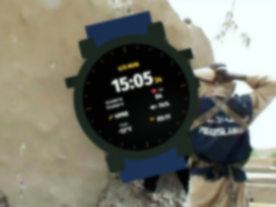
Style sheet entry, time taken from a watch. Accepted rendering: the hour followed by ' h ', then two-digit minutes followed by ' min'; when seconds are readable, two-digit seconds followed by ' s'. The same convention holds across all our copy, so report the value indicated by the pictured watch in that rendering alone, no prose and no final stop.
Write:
15 h 05 min
